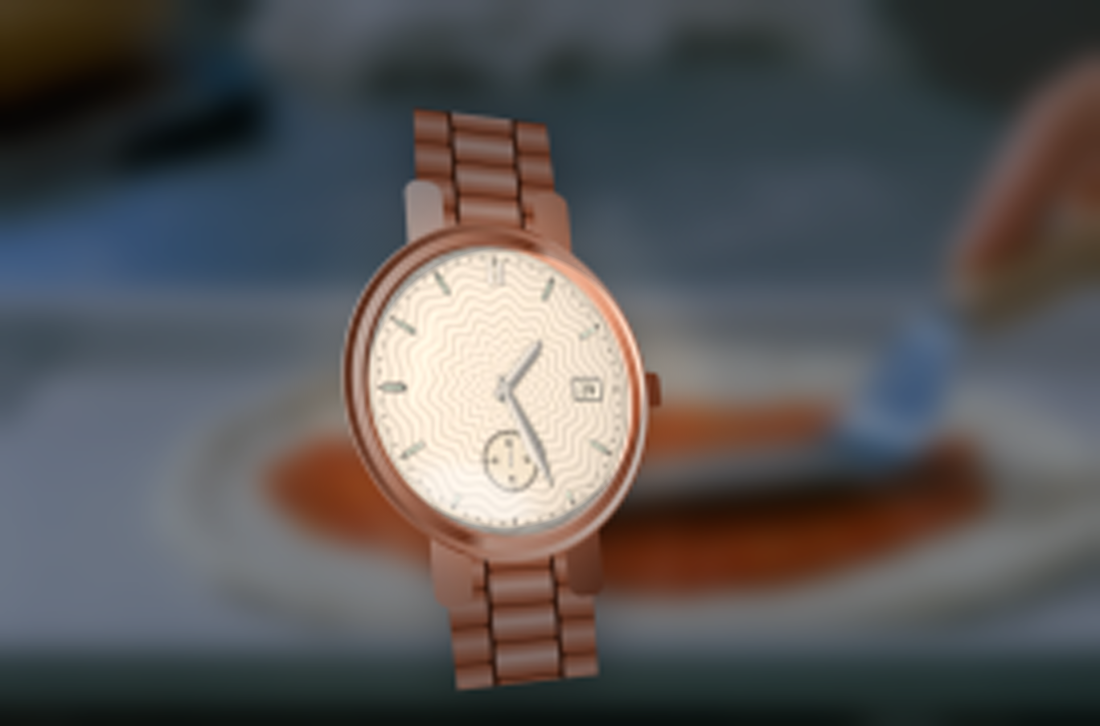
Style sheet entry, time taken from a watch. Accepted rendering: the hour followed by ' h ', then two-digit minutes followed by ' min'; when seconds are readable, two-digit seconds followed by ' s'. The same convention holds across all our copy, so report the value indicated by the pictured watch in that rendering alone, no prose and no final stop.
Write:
1 h 26 min
